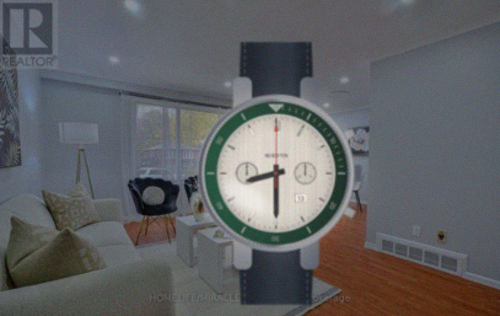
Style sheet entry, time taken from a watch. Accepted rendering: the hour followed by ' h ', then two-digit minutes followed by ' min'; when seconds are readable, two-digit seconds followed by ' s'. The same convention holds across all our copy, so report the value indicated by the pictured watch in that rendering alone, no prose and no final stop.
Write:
8 h 30 min
